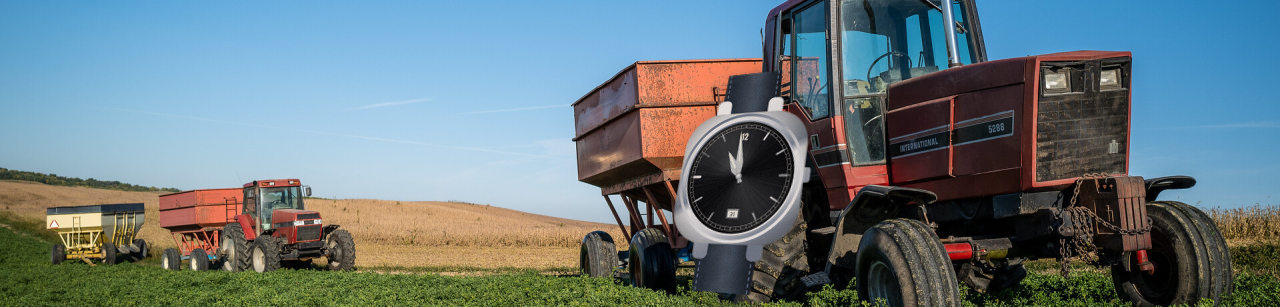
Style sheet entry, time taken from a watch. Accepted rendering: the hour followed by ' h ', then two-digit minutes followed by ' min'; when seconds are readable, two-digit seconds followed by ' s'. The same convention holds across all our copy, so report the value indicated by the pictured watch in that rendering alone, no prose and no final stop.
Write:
10 h 59 min
